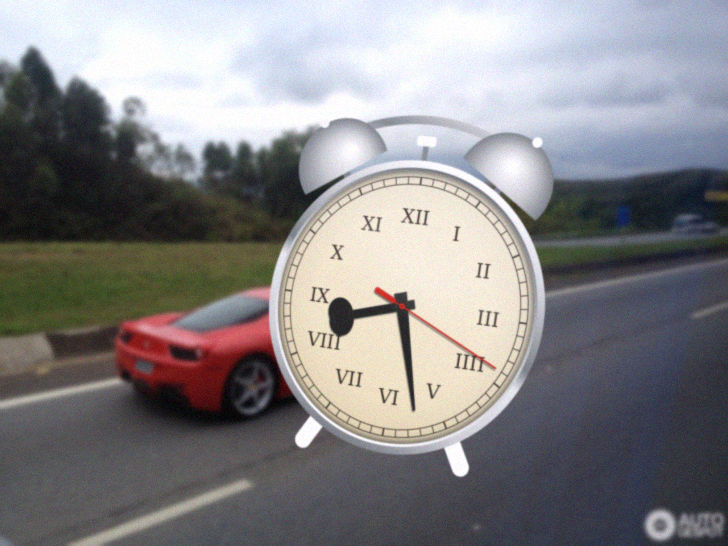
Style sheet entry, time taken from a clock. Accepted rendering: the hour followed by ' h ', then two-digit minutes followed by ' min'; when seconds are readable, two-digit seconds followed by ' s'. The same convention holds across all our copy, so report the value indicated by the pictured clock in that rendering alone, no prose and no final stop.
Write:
8 h 27 min 19 s
